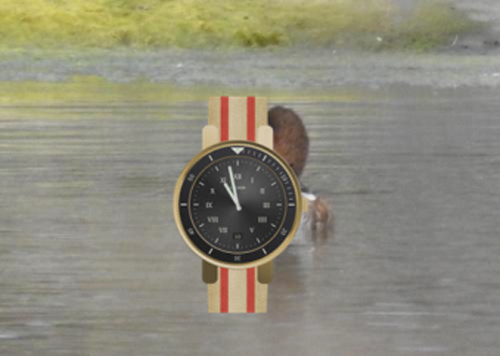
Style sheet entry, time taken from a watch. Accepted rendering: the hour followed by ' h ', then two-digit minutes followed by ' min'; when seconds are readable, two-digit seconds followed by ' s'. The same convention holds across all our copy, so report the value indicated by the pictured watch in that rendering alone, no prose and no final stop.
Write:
10 h 58 min
